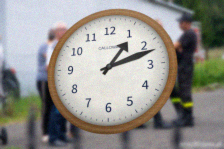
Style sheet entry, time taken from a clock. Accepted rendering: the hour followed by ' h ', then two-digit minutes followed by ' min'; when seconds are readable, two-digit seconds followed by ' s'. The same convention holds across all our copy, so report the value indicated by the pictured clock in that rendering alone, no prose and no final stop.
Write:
1 h 12 min
